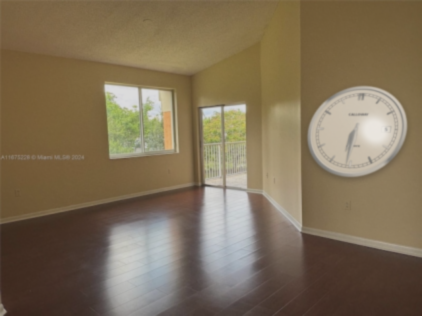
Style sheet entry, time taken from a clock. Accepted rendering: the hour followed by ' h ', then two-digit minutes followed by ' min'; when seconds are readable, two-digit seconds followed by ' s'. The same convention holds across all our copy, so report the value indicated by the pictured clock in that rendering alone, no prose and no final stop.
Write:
6 h 31 min
